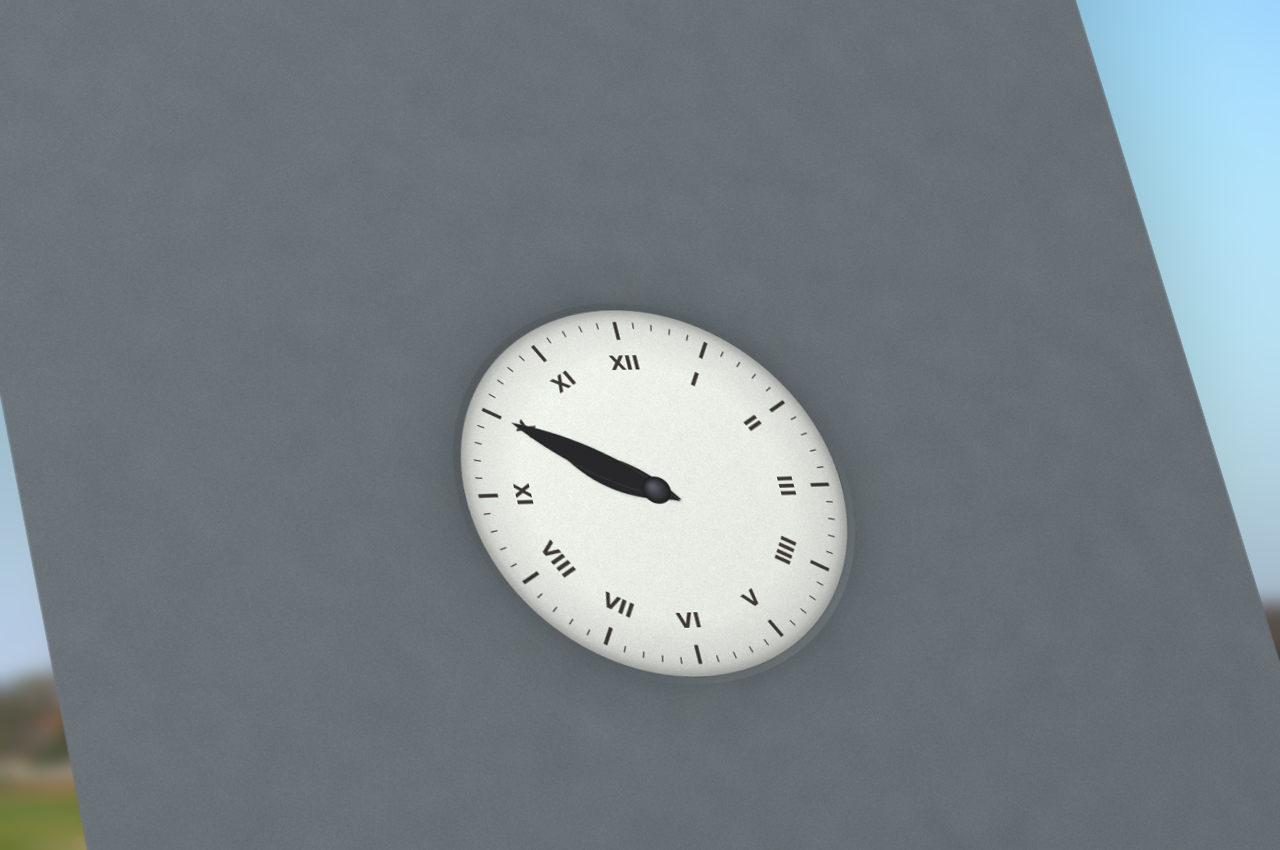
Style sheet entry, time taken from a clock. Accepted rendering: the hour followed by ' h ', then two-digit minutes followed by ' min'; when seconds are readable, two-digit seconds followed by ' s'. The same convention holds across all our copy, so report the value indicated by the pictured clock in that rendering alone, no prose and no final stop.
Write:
9 h 50 min
